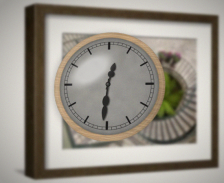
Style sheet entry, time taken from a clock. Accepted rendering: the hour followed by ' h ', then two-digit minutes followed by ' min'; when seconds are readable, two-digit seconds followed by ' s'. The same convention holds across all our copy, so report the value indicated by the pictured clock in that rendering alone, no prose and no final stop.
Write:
12 h 31 min
